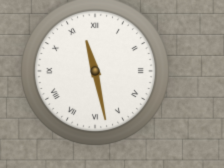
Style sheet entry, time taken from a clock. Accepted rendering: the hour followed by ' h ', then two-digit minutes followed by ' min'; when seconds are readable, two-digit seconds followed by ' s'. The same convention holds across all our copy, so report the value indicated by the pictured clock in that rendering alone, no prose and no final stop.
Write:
11 h 28 min
